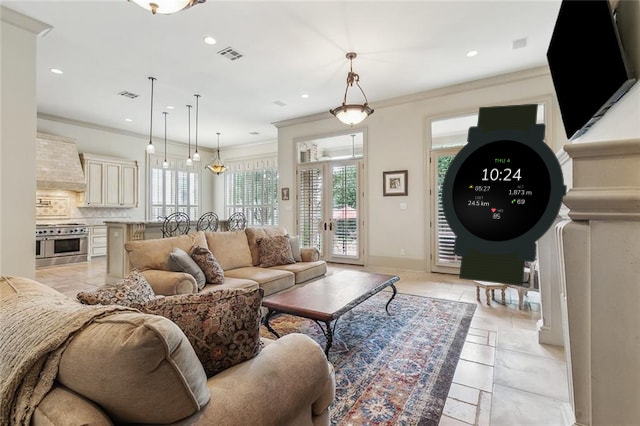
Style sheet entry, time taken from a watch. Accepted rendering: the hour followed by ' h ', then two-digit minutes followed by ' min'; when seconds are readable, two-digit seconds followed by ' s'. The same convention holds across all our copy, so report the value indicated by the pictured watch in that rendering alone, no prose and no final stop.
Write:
10 h 24 min
